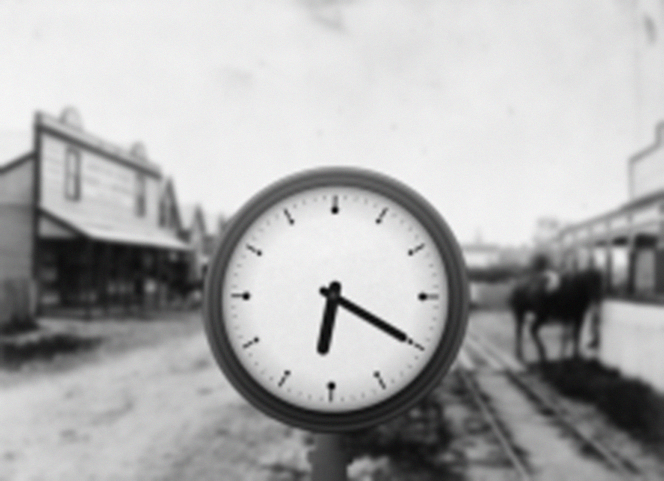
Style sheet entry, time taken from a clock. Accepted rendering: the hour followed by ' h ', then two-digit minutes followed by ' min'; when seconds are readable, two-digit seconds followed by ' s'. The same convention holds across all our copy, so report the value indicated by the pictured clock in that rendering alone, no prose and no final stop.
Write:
6 h 20 min
